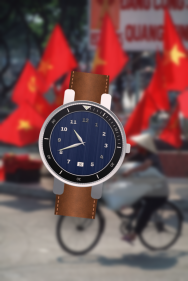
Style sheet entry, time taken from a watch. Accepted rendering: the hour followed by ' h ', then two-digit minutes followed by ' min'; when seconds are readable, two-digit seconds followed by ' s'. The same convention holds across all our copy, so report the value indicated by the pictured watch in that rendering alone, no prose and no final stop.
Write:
10 h 41 min
